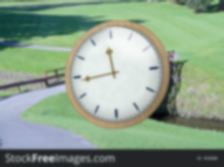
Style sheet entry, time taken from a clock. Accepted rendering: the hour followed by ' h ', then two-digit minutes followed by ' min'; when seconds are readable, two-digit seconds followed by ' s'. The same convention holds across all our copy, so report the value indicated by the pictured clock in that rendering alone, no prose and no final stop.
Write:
11 h 44 min
